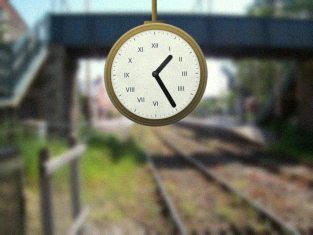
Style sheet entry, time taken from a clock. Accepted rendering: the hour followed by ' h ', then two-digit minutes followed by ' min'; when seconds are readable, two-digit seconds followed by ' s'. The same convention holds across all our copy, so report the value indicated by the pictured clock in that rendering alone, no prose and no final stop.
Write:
1 h 25 min
